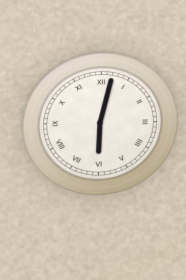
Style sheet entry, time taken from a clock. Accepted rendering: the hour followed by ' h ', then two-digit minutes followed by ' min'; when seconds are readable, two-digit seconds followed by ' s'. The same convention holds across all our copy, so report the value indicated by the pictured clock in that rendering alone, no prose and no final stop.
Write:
6 h 02 min
